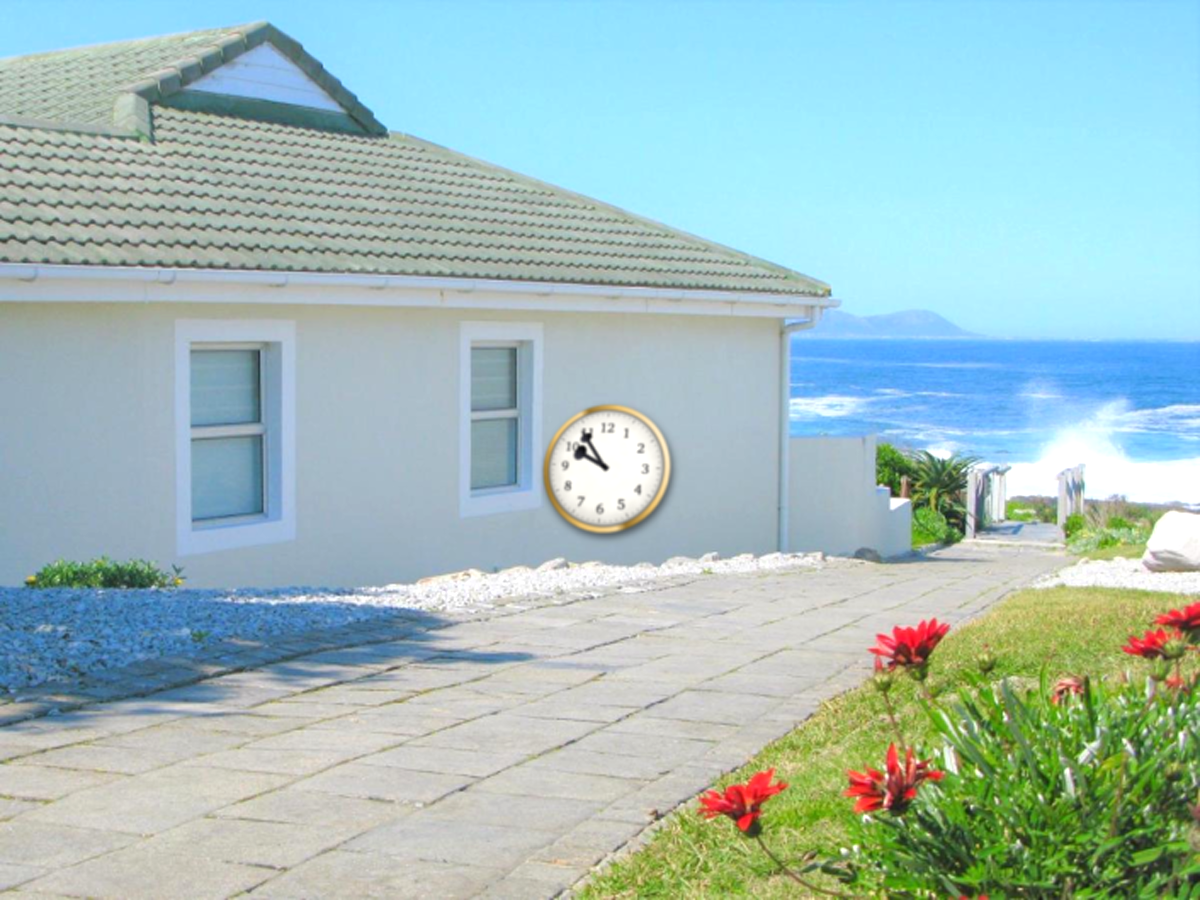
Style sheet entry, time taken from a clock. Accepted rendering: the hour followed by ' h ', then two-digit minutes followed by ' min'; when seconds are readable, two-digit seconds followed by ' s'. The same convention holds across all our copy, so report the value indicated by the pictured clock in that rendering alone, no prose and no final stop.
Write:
9 h 54 min
